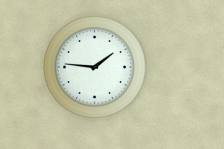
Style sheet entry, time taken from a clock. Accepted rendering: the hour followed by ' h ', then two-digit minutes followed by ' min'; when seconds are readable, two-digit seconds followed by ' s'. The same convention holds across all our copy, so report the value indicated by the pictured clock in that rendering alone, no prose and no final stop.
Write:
1 h 46 min
